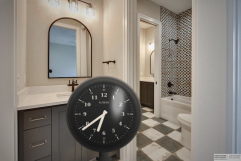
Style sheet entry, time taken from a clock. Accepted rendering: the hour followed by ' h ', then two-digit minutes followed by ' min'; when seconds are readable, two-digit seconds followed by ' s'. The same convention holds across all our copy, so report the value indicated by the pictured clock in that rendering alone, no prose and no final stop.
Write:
6 h 39 min
